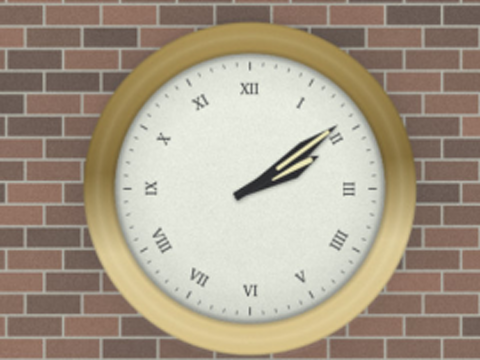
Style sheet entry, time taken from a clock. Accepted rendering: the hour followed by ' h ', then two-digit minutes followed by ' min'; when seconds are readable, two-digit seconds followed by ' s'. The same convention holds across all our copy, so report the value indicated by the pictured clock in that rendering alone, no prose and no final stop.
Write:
2 h 09 min
